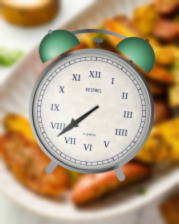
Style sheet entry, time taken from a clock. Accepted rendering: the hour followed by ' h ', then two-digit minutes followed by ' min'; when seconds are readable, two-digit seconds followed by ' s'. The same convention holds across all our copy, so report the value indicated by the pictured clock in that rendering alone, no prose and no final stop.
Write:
7 h 38 min
